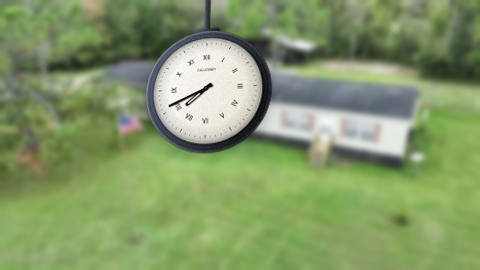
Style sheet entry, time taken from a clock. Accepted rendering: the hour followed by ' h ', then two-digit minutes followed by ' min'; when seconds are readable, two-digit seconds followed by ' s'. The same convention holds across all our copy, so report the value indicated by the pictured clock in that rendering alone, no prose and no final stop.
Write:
7 h 41 min
